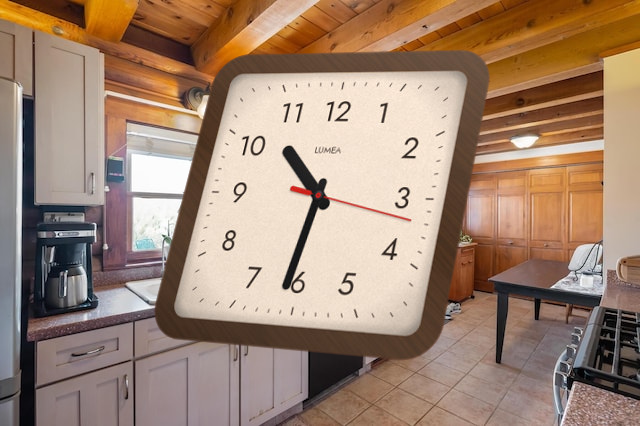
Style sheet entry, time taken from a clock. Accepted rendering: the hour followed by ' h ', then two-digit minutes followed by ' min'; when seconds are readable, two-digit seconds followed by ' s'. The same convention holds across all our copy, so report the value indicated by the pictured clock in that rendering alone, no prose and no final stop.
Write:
10 h 31 min 17 s
